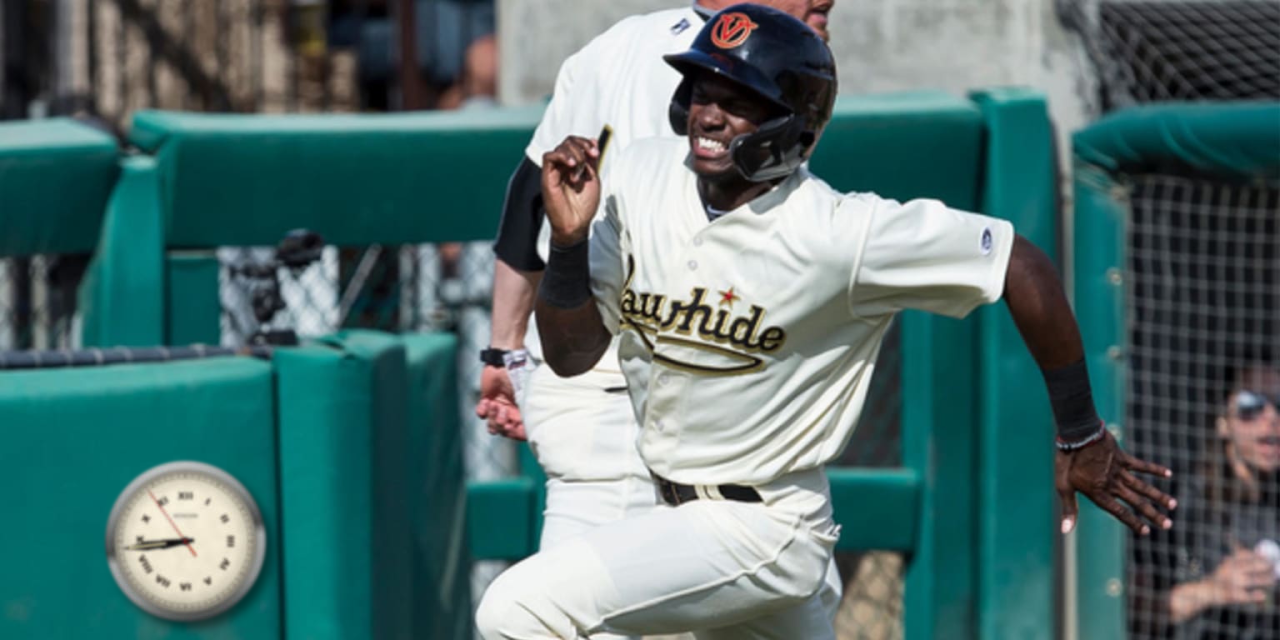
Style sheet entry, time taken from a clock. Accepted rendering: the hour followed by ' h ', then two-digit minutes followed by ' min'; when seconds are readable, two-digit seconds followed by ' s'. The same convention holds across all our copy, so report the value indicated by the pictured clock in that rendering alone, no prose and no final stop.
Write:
8 h 43 min 54 s
